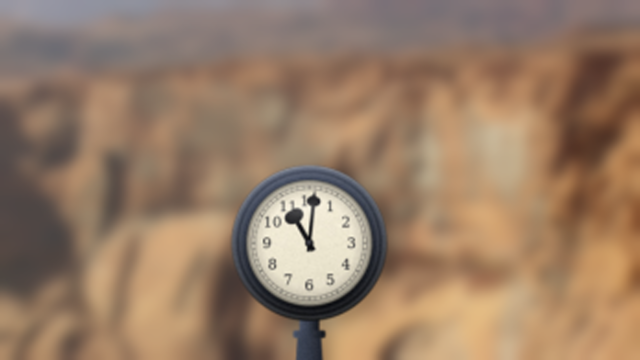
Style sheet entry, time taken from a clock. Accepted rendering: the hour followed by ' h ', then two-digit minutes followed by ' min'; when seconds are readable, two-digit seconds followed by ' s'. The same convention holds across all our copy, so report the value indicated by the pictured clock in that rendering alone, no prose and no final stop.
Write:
11 h 01 min
